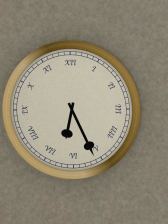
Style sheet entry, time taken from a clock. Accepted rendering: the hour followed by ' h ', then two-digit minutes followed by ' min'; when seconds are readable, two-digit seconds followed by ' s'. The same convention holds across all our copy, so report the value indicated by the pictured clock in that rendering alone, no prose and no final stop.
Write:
6 h 26 min
